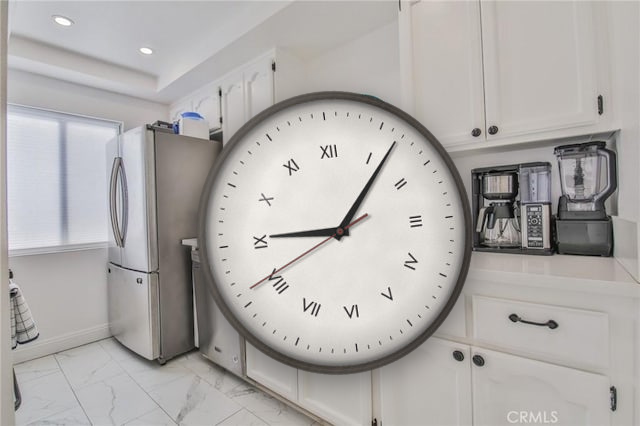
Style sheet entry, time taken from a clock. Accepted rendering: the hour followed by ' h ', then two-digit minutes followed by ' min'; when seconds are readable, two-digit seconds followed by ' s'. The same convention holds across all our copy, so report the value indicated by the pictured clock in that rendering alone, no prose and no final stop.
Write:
9 h 06 min 41 s
